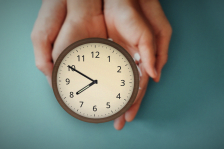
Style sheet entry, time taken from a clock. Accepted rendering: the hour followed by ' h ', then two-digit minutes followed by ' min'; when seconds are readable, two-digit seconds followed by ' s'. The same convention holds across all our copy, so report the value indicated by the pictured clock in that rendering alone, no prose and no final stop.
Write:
7 h 50 min
